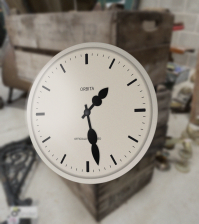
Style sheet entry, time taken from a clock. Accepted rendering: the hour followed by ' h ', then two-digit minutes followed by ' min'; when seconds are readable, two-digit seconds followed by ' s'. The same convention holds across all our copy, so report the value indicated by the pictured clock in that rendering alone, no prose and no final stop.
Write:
1 h 28 min
